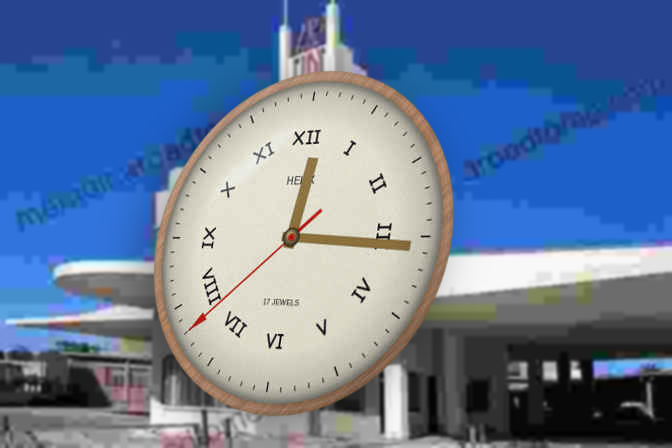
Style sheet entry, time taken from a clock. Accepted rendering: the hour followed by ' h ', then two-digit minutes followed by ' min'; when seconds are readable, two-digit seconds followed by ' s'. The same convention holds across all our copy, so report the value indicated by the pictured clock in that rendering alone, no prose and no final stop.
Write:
12 h 15 min 38 s
